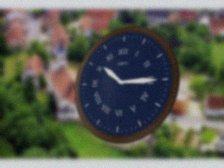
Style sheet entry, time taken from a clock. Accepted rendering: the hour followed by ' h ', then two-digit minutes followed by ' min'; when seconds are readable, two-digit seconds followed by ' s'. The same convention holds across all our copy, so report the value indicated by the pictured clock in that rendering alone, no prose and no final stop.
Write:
10 h 15 min
